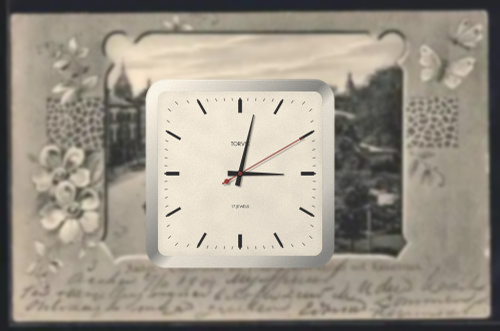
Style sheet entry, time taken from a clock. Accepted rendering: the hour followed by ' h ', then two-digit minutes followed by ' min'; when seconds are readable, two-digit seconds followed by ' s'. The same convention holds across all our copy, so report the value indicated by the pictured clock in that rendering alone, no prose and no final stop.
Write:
3 h 02 min 10 s
